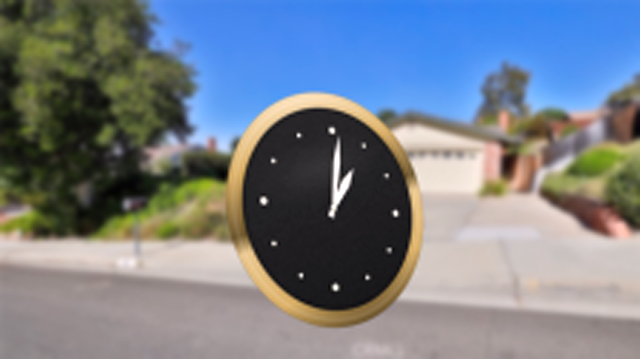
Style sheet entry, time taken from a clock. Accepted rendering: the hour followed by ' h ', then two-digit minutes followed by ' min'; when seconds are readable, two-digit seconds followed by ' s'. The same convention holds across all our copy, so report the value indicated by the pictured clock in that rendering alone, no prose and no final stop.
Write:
1 h 01 min
